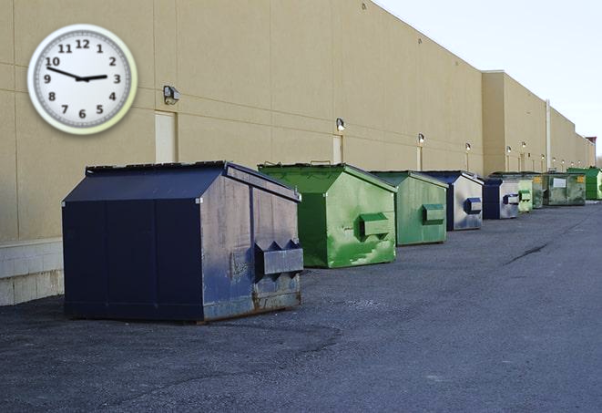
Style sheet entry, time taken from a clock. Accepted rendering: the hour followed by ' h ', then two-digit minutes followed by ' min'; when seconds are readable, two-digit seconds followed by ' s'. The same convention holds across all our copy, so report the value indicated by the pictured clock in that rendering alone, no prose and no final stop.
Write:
2 h 48 min
